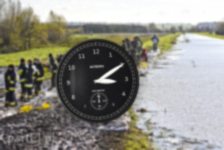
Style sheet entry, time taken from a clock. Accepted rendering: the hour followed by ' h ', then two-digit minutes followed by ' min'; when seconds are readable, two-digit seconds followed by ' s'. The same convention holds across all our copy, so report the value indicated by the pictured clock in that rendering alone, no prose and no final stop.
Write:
3 h 10 min
